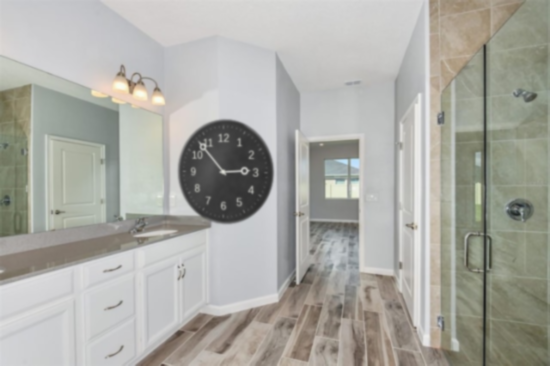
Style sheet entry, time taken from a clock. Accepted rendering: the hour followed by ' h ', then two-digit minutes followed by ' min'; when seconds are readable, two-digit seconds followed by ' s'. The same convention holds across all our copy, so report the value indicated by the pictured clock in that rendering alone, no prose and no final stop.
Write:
2 h 53 min
